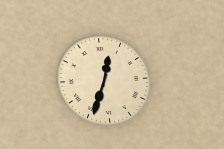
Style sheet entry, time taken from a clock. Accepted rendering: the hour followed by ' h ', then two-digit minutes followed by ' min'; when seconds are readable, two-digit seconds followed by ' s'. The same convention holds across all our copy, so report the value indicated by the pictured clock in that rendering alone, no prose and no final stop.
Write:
12 h 34 min
